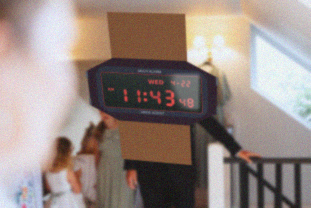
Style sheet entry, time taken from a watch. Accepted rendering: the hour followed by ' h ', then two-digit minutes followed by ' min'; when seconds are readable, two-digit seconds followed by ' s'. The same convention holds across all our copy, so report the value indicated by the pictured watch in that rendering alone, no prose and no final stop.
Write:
11 h 43 min 48 s
